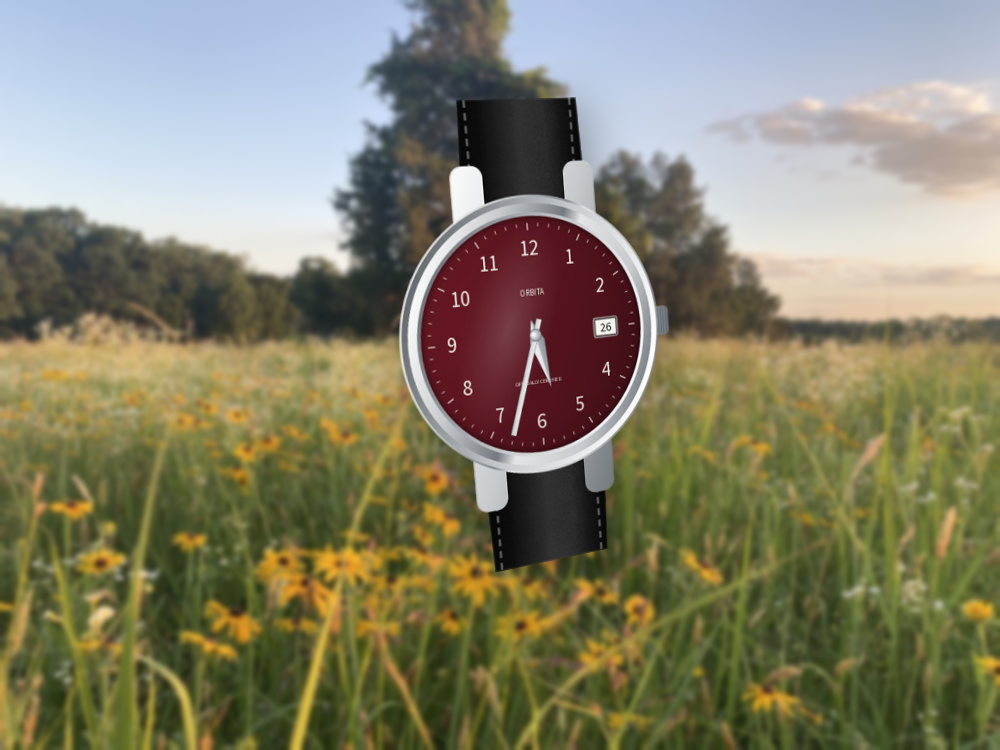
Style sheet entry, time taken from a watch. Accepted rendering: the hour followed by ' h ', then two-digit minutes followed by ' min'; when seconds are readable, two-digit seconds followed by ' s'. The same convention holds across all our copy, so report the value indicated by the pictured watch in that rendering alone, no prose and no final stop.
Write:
5 h 33 min
